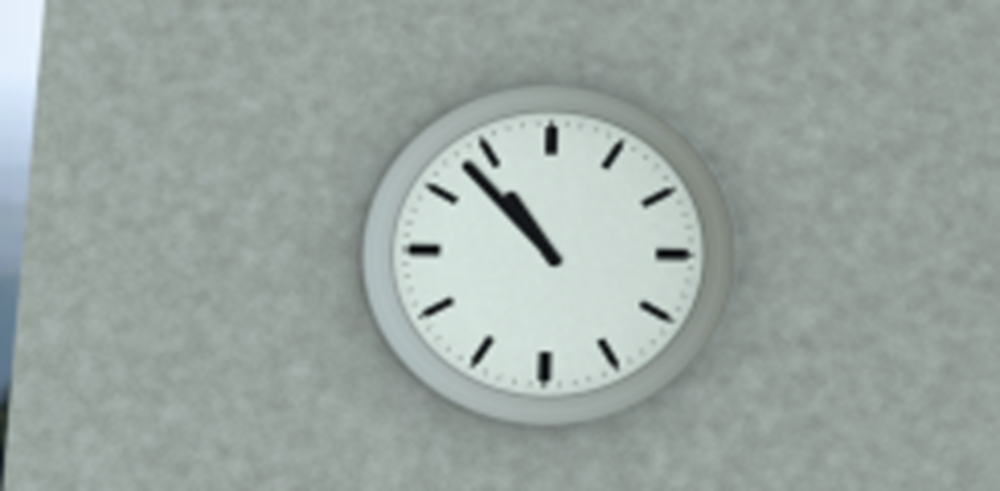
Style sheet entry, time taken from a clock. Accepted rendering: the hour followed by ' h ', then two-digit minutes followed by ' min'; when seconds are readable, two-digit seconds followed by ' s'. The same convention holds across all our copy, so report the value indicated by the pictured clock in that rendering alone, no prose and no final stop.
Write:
10 h 53 min
